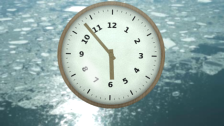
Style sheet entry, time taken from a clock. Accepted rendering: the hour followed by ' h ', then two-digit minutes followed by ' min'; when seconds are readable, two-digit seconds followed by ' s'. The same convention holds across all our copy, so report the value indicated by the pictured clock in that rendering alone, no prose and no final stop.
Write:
5 h 53 min
